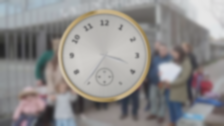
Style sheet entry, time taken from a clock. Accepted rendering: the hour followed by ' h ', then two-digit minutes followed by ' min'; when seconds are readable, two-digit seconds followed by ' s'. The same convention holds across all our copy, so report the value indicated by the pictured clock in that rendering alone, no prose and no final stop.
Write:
3 h 36 min
